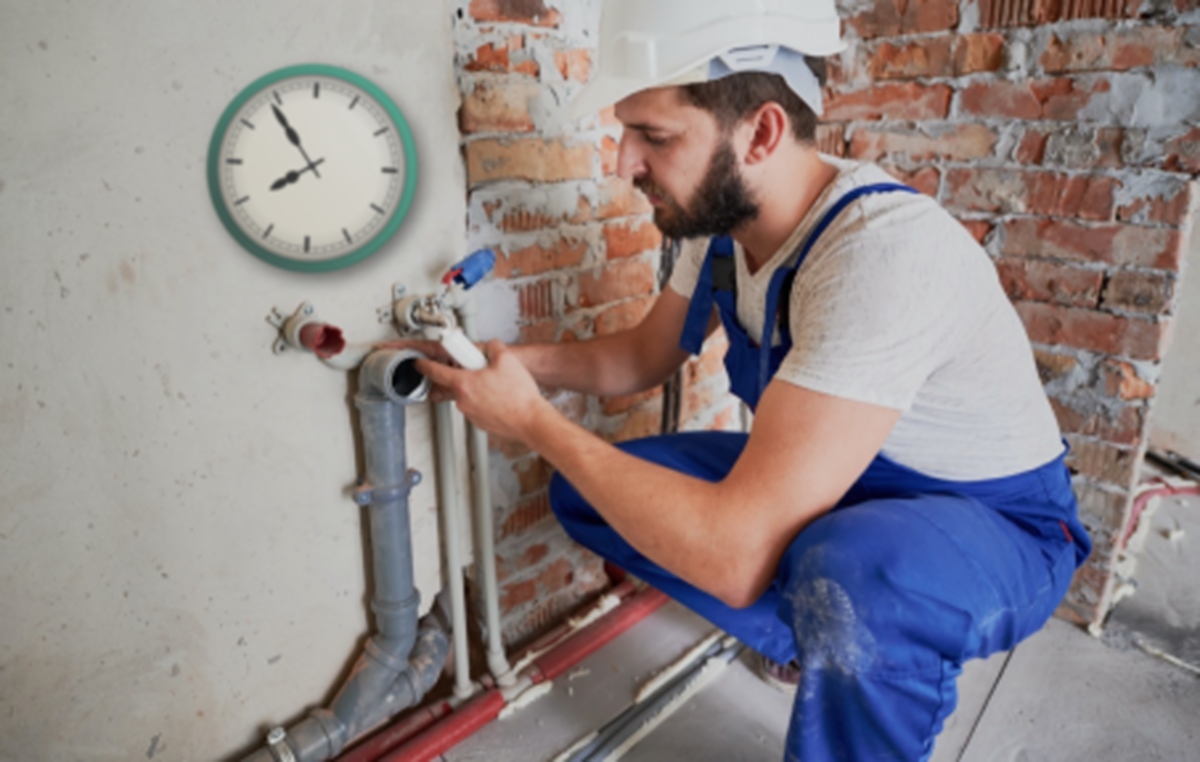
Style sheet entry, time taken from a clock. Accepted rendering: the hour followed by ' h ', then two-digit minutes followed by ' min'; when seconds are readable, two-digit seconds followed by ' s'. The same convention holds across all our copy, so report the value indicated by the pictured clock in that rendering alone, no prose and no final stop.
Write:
7 h 54 min
